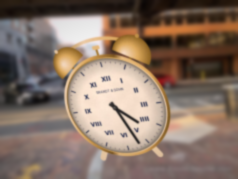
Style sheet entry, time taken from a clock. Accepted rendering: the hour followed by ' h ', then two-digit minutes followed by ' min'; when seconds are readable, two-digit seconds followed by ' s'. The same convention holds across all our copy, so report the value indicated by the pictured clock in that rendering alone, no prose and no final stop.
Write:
4 h 27 min
